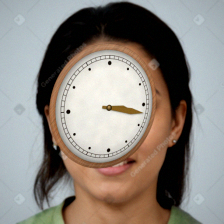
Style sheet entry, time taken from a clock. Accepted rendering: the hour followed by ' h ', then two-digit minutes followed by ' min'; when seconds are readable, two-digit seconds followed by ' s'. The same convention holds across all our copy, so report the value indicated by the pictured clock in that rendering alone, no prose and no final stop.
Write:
3 h 17 min
